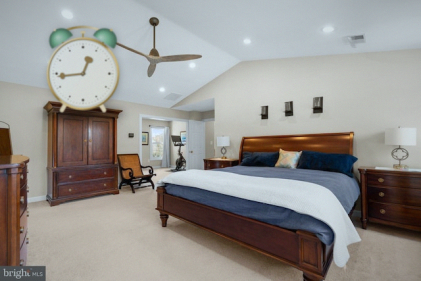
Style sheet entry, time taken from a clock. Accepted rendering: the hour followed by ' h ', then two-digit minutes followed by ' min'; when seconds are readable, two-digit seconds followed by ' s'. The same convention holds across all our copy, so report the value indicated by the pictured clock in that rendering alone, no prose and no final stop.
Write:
12 h 44 min
